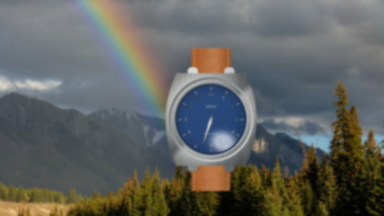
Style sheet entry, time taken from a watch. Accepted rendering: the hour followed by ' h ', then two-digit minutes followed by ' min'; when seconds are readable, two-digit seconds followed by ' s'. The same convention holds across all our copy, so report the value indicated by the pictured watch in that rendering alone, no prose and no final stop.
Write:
6 h 33 min
